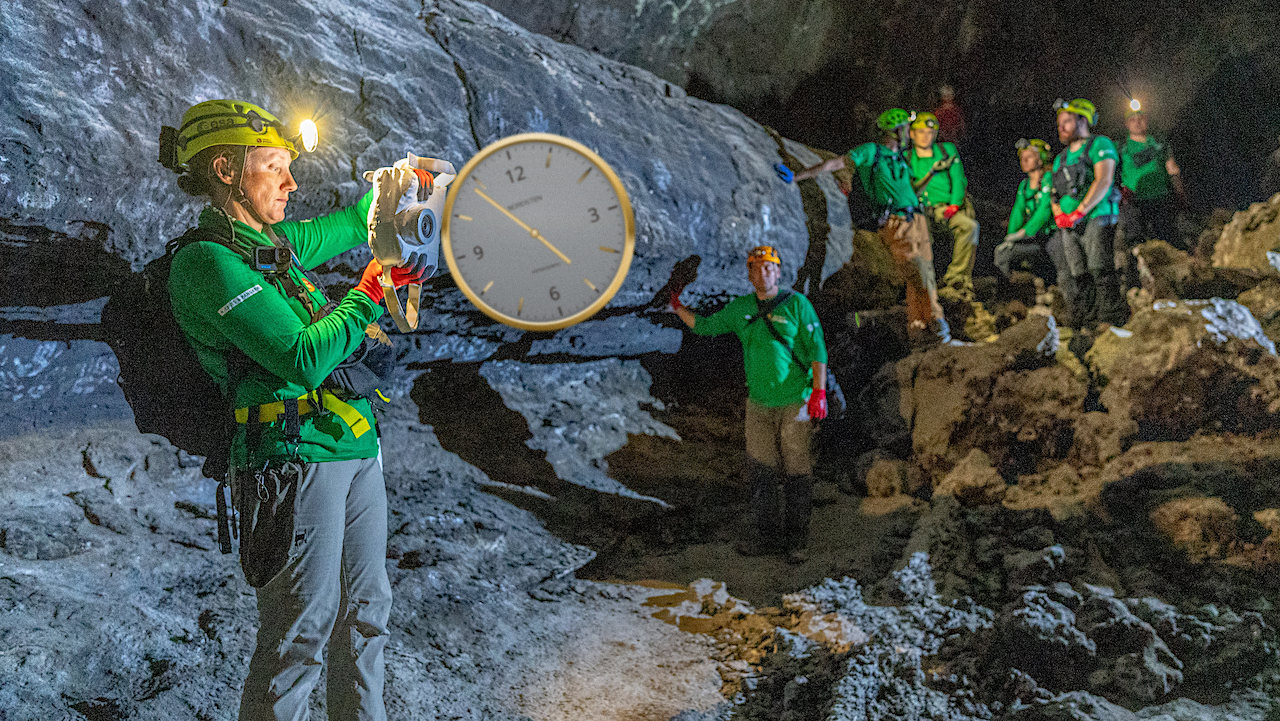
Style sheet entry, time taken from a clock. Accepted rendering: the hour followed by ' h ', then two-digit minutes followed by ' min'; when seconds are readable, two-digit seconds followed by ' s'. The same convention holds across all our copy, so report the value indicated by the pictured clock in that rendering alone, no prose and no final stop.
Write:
4 h 54 min
